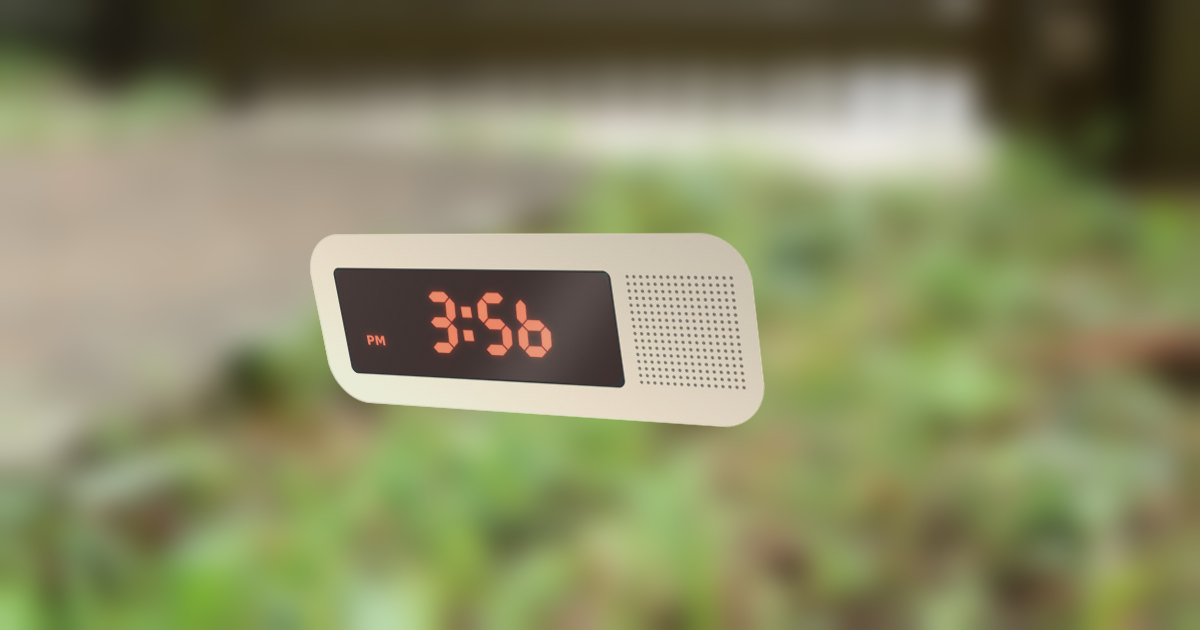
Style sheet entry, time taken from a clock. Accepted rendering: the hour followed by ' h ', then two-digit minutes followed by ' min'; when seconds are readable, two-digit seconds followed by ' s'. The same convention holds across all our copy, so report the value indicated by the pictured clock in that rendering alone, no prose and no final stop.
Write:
3 h 56 min
